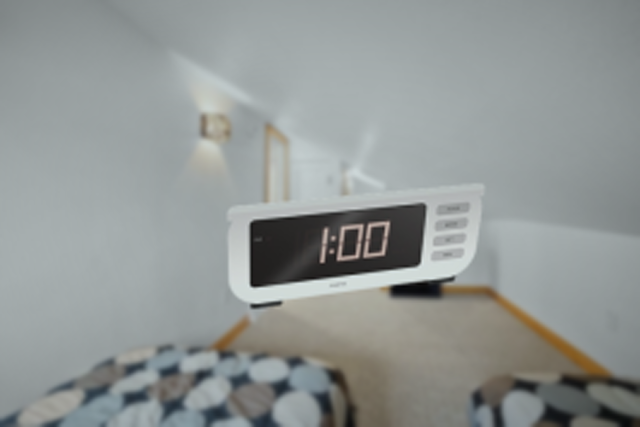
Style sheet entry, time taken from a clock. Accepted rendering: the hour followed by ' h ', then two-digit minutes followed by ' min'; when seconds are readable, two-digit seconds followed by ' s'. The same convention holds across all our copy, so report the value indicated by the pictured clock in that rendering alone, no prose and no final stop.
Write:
1 h 00 min
